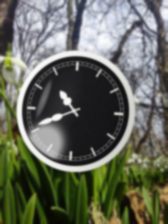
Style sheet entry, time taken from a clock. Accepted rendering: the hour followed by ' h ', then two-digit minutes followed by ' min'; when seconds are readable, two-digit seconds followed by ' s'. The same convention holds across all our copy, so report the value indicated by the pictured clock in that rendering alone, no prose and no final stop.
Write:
10 h 41 min
